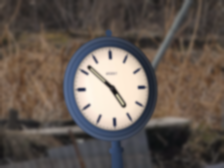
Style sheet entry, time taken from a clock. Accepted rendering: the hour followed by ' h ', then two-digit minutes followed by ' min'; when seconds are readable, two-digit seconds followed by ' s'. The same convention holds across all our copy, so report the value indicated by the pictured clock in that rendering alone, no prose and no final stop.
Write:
4 h 52 min
